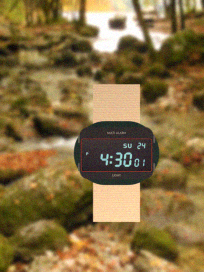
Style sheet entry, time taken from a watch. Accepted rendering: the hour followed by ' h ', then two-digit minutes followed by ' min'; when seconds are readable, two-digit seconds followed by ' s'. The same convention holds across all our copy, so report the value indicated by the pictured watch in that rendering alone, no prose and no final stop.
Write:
4 h 30 min 01 s
